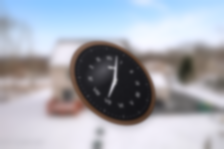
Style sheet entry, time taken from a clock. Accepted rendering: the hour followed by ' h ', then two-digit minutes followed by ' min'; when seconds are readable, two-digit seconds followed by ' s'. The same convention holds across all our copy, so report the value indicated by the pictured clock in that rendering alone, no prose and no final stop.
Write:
7 h 03 min
